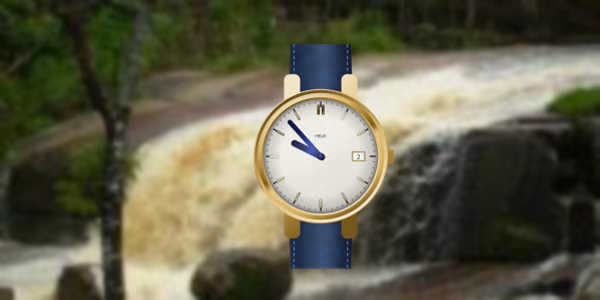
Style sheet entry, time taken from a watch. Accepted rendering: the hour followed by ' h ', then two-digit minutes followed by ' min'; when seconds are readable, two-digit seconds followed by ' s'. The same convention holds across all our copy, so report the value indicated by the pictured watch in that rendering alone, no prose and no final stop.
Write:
9 h 53 min
